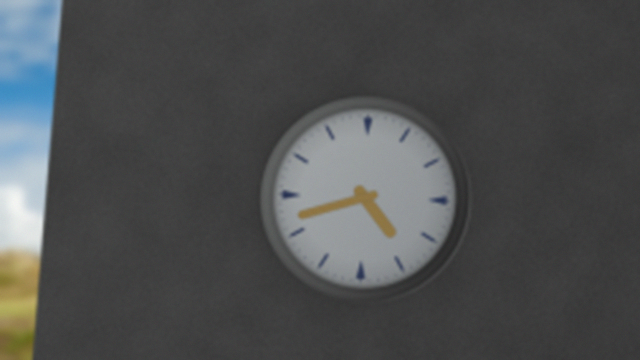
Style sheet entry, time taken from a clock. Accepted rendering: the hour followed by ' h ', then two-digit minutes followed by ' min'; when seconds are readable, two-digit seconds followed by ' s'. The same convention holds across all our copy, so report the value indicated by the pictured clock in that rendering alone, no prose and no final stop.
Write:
4 h 42 min
